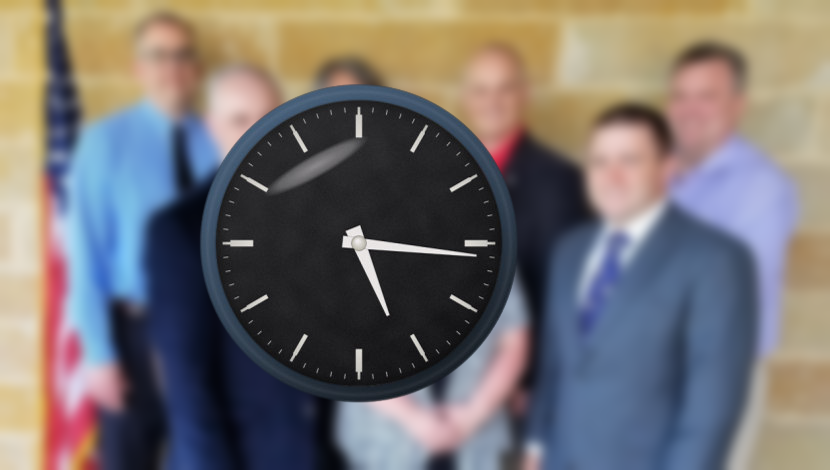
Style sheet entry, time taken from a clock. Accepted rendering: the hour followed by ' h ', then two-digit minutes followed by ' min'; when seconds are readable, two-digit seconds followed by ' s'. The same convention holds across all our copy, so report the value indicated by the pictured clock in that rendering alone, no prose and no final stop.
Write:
5 h 16 min
